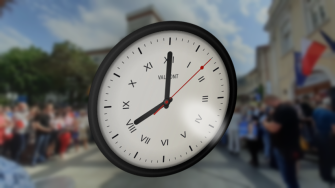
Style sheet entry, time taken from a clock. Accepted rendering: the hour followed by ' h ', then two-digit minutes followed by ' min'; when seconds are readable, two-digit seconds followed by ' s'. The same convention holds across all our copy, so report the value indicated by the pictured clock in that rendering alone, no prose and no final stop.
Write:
8 h 00 min 08 s
